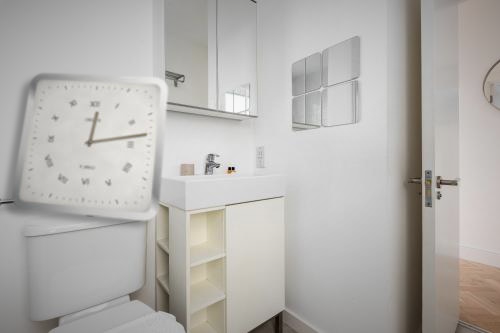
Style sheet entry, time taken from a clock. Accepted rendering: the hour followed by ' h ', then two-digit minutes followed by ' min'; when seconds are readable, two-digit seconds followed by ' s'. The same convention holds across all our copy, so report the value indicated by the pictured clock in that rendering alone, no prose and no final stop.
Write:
12 h 13 min
